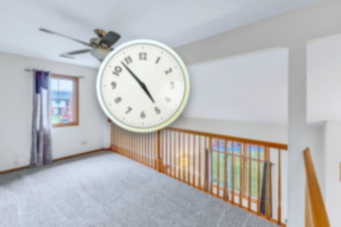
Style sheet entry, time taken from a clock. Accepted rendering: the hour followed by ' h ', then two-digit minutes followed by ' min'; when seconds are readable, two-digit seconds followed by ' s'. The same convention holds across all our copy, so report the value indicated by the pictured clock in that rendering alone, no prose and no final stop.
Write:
4 h 53 min
